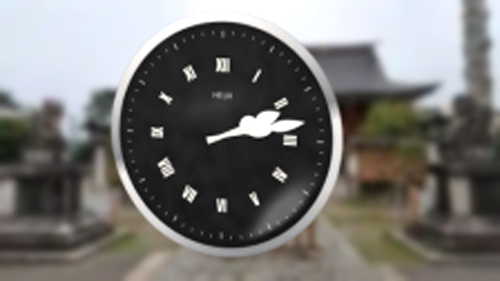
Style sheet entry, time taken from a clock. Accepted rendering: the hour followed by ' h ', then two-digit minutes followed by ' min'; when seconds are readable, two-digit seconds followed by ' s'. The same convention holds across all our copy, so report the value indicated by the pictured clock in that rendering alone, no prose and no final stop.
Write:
2 h 13 min
